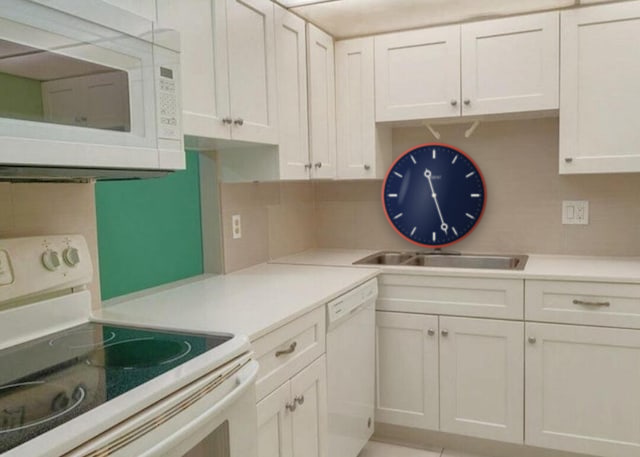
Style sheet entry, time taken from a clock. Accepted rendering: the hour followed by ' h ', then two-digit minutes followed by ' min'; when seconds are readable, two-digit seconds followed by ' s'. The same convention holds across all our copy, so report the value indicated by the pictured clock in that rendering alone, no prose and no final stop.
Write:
11 h 27 min
